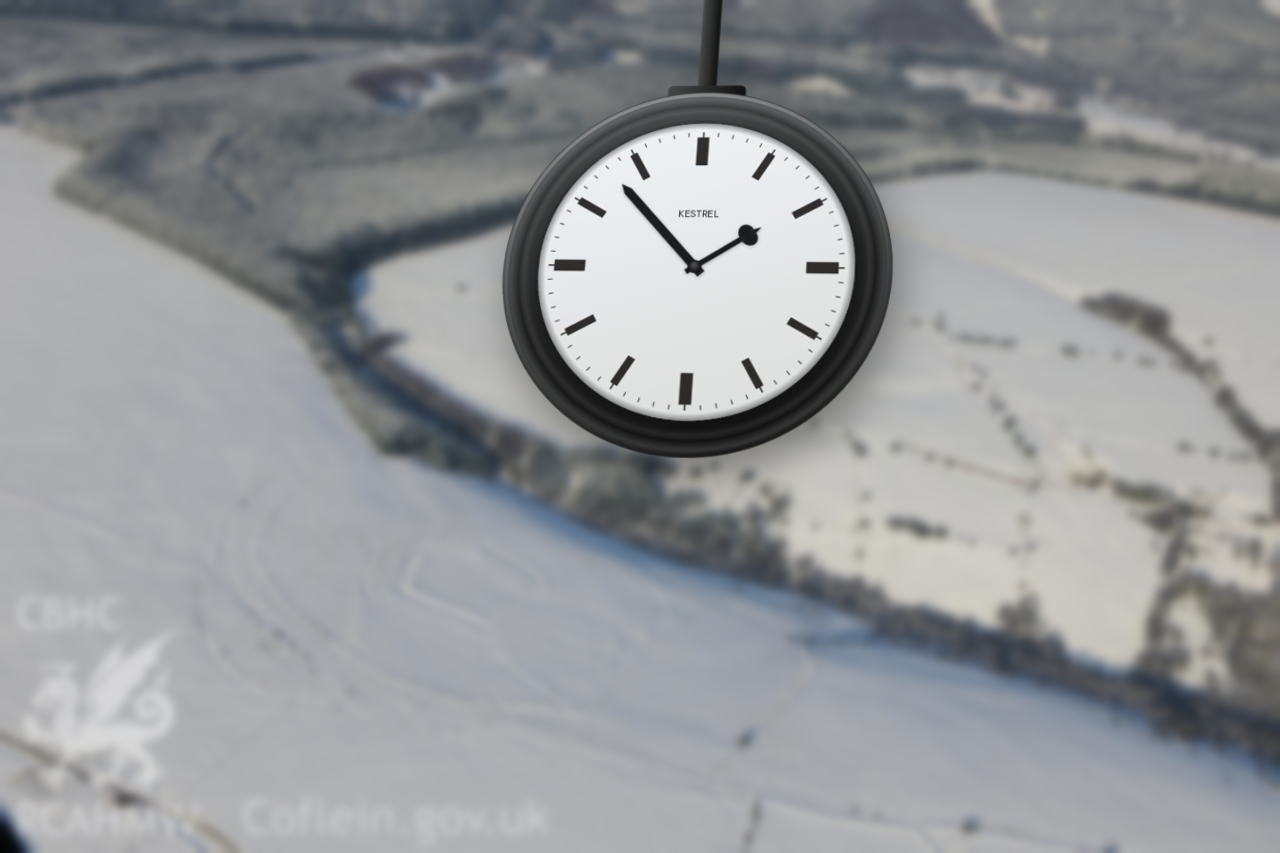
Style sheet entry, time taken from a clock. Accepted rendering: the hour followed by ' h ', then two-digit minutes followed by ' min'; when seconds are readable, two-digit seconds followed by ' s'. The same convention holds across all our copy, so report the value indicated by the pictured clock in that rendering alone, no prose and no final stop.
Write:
1 h 53 min
